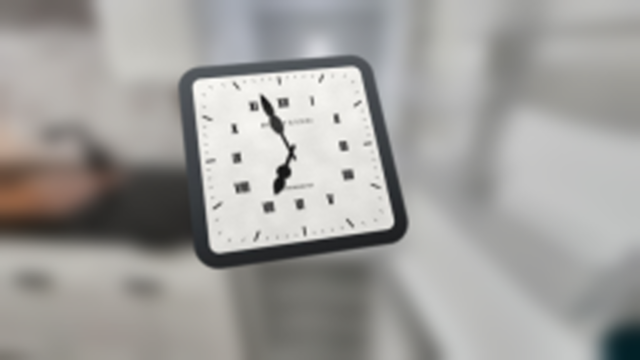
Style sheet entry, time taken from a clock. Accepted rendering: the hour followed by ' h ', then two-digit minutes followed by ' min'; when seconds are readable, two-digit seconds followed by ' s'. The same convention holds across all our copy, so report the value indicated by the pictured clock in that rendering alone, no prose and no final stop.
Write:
6 h 57 min
